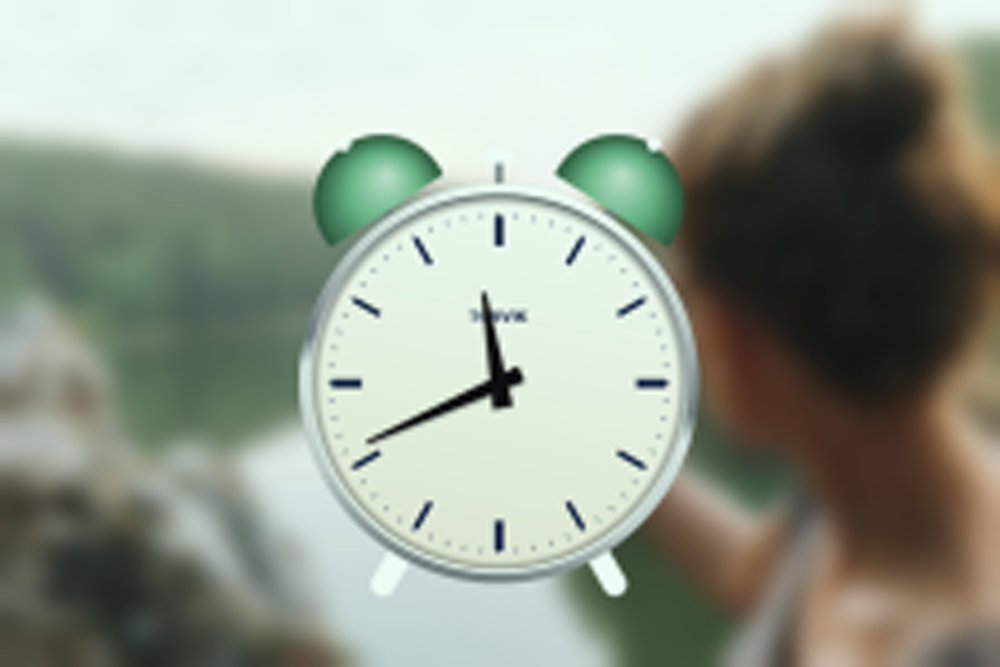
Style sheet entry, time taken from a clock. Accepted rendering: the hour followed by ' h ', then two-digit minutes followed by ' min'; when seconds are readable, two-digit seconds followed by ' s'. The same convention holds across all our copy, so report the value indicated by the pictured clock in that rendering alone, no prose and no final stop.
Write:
11 h 41 min
